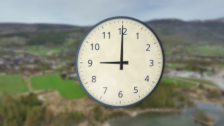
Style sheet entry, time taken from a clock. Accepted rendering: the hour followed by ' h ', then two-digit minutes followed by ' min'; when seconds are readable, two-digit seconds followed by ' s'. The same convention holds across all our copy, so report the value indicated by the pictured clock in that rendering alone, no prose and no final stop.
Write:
9 h 00 min
